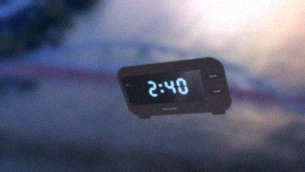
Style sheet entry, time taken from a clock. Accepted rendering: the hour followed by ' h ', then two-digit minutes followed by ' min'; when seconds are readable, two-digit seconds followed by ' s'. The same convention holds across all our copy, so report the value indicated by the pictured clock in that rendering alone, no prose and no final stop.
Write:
2 h 40 min
